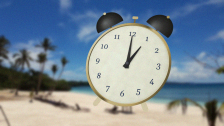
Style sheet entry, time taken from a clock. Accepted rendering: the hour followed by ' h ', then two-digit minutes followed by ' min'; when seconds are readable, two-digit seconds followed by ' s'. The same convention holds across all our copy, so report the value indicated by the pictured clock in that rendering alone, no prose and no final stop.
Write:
1 h 00 min
